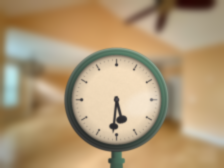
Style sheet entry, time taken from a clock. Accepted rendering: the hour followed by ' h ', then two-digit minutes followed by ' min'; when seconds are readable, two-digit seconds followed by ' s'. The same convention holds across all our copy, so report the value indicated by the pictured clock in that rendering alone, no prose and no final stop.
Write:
5 h 31 min
